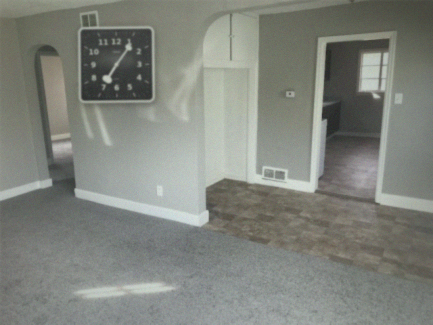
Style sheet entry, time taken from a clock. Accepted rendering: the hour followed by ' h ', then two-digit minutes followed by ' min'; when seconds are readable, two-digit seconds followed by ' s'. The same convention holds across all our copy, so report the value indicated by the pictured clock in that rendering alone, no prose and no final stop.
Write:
7 h 06 min
